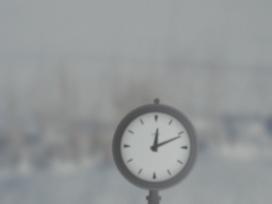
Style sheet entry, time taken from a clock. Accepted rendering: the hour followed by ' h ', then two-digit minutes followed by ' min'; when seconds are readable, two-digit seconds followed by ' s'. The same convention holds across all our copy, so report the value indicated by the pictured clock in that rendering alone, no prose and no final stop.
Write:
12 h 11 min
